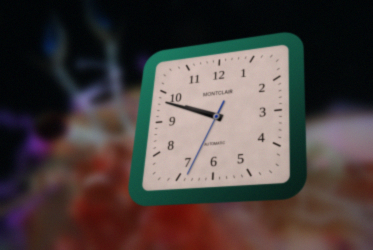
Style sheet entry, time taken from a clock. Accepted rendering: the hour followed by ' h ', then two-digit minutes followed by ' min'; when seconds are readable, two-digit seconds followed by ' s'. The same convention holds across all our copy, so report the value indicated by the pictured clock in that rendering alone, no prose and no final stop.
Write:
9 h 48 min 34 s
